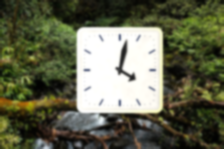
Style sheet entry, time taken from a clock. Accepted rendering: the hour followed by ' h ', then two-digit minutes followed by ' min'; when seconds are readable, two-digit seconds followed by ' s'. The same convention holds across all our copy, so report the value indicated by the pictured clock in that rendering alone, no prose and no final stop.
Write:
4 h 02 min
